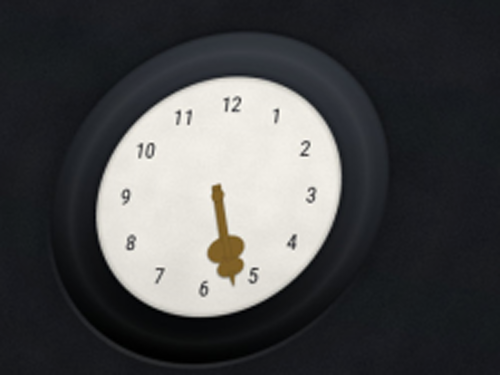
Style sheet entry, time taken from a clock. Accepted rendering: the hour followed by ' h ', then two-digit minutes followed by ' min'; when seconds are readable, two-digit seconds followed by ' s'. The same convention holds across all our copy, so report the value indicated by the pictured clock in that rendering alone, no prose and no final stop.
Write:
5 h 27 min
